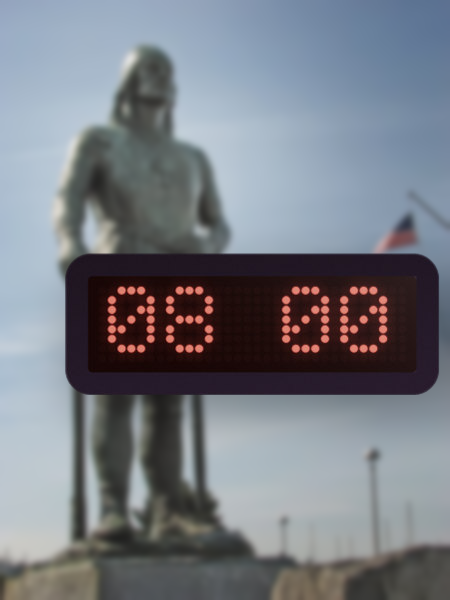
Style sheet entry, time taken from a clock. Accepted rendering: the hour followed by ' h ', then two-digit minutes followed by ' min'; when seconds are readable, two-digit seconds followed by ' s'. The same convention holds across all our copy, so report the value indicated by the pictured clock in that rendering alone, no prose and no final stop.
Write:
8 h 00 min
